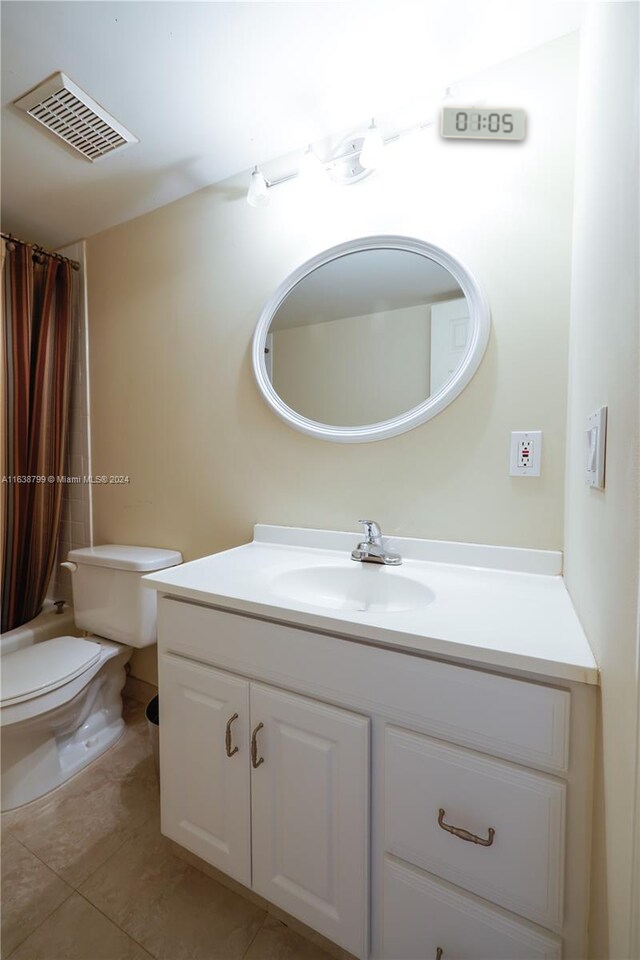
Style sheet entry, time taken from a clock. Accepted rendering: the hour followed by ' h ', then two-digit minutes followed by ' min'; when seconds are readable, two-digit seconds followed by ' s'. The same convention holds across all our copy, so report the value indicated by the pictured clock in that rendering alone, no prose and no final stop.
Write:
1 h 05 min
